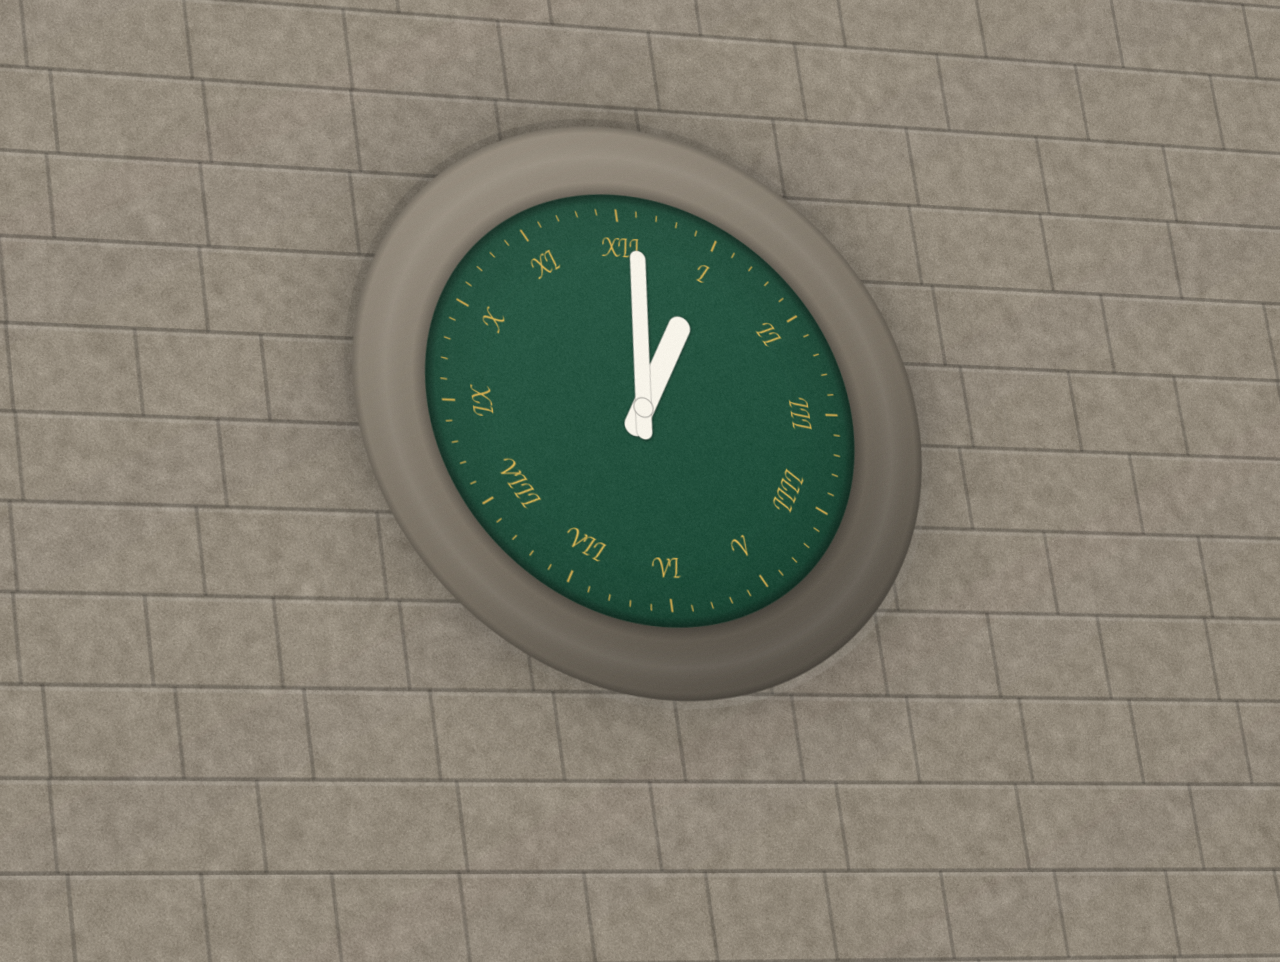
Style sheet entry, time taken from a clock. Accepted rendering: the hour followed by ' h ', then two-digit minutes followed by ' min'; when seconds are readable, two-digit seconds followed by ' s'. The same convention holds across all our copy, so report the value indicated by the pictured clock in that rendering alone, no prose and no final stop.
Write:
1 h 01 min
